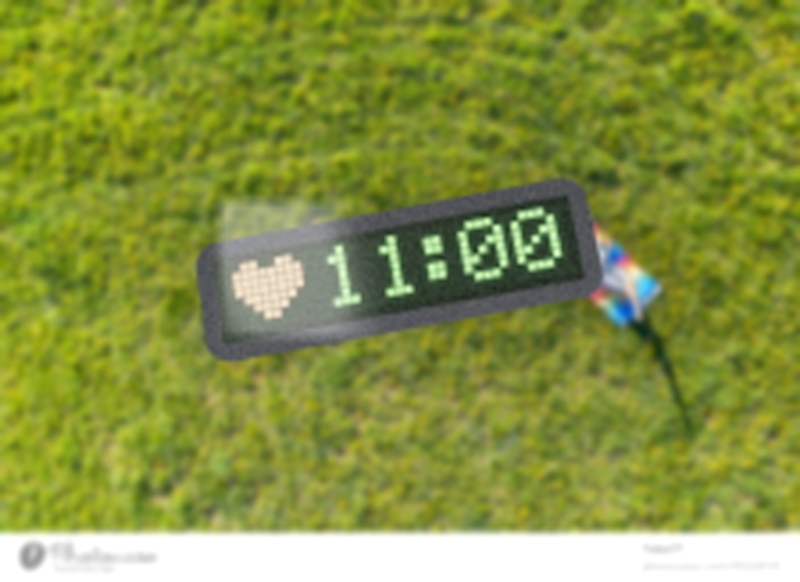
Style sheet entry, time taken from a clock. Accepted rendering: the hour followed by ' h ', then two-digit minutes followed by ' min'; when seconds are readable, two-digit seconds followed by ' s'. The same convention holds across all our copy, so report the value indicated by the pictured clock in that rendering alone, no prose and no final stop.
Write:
11 h 00 min
